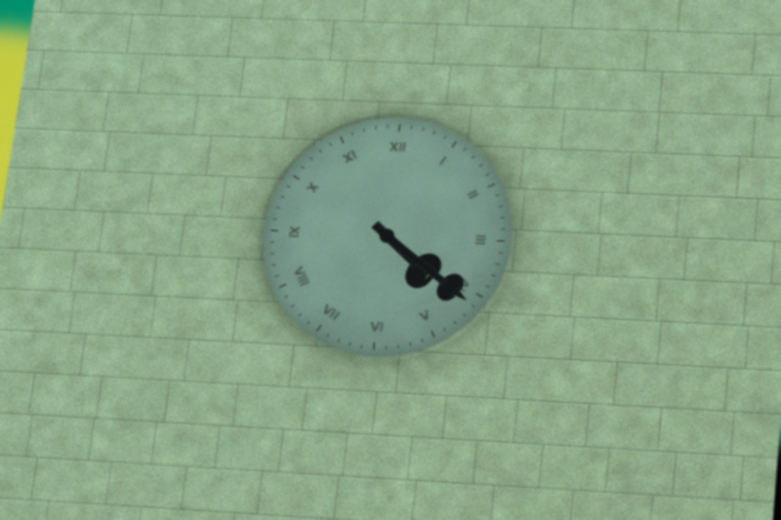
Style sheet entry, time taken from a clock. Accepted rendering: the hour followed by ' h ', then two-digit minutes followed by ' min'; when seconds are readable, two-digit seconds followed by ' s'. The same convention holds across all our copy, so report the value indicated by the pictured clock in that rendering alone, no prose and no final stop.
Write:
4 h 21 min
